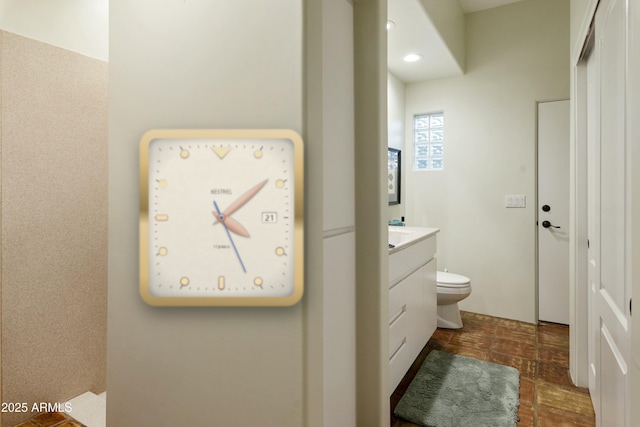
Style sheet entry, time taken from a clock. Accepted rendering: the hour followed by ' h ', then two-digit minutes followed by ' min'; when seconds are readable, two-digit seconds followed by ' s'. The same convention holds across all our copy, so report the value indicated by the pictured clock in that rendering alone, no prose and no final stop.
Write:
4 h 08 min 26 s
